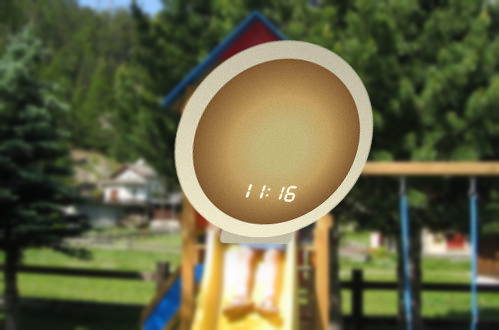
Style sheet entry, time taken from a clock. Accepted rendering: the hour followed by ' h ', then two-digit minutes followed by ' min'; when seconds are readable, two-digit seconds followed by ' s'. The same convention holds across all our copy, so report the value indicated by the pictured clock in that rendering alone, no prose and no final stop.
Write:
11 h 16 min
